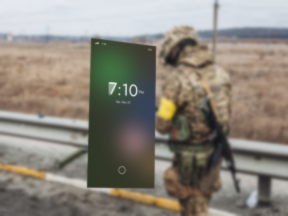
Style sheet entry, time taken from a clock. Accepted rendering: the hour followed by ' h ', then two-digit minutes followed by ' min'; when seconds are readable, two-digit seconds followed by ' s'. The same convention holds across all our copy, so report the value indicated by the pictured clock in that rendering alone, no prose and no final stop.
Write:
7 h 10 min
